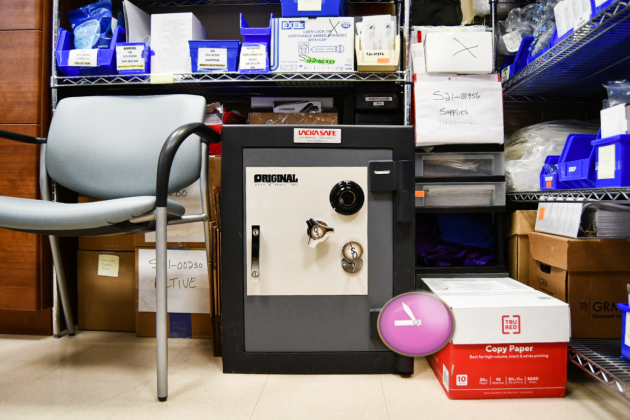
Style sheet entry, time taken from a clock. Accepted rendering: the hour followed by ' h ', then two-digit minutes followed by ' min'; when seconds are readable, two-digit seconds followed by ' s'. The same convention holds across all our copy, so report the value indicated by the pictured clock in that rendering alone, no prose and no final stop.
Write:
8 h 55 min
